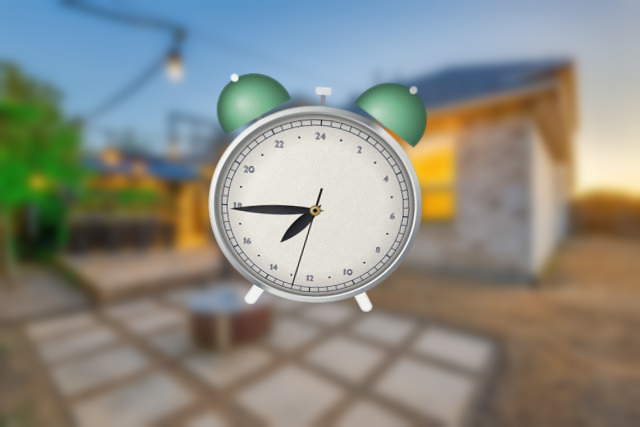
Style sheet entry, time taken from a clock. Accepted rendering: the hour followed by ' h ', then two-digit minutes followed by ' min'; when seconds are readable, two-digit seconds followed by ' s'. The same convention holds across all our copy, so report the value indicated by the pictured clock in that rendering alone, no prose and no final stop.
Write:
14 h 44 min 32 s
